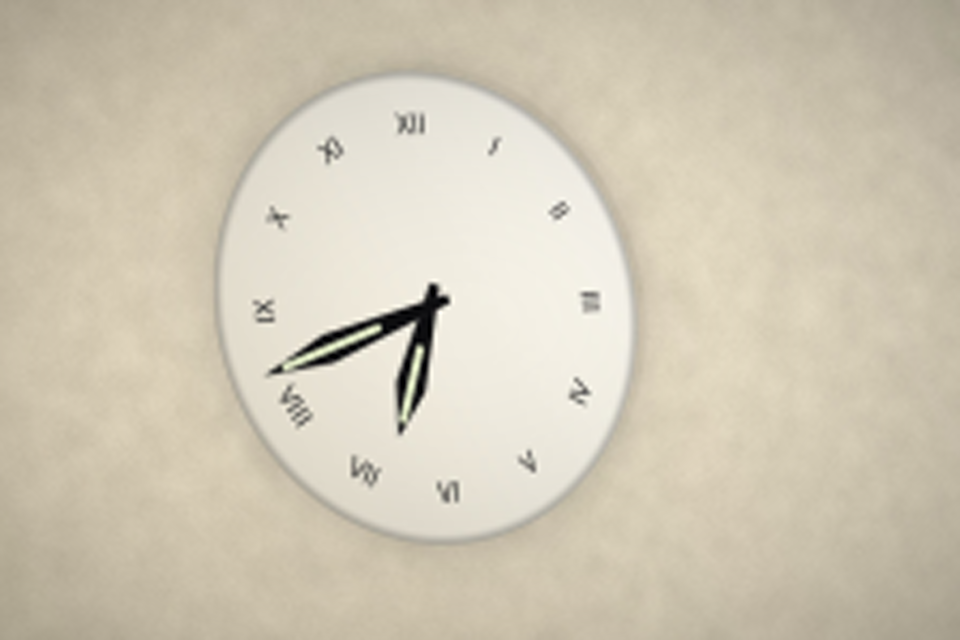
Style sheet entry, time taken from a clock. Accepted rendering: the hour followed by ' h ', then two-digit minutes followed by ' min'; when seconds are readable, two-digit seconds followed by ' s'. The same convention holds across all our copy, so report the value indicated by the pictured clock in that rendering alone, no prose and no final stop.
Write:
6 h 42 min
